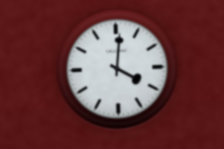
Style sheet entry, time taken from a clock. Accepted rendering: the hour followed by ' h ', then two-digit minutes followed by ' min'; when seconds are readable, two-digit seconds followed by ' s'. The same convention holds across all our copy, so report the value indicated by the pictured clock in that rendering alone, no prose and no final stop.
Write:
4 h 01 min
